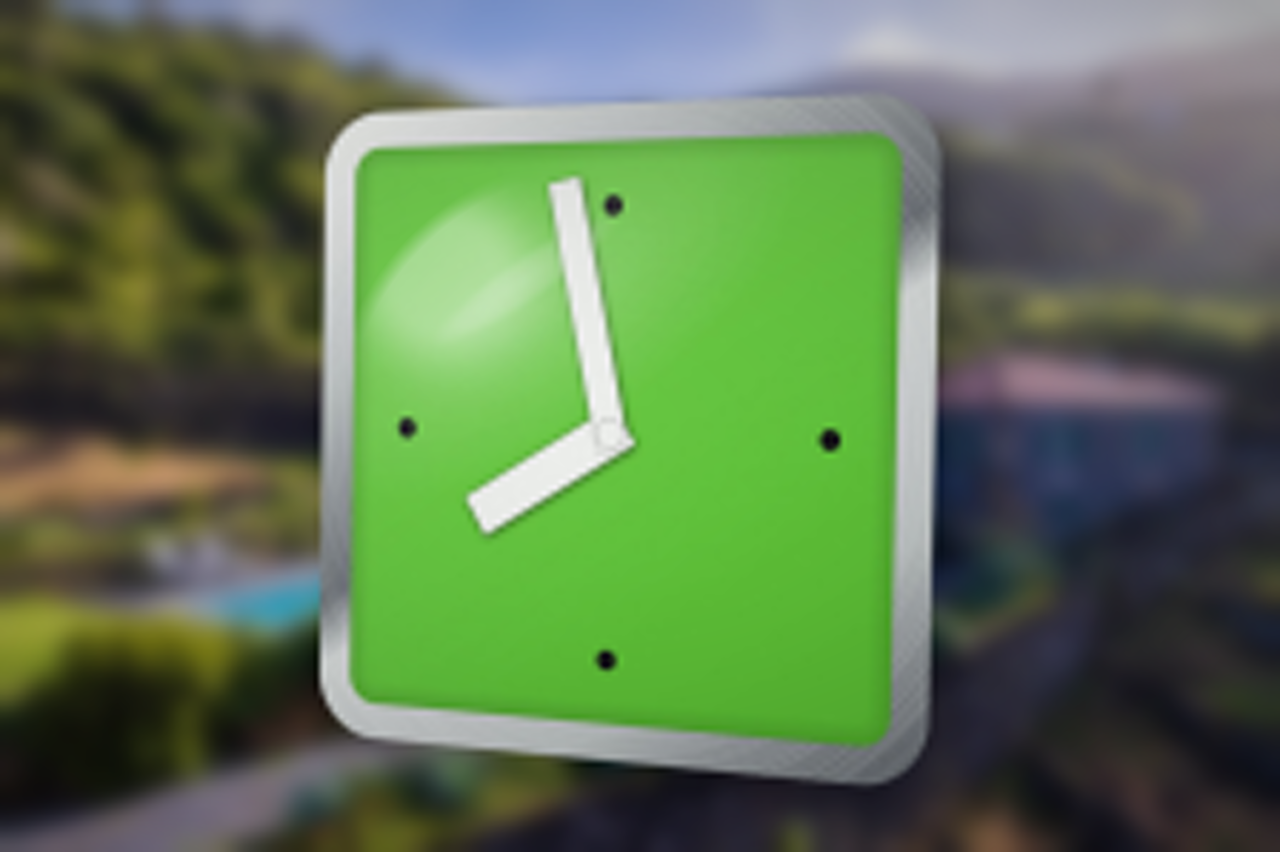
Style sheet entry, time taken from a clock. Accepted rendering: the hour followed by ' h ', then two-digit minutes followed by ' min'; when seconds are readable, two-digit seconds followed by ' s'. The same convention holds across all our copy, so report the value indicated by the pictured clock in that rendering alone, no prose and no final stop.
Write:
7 h 58 min
